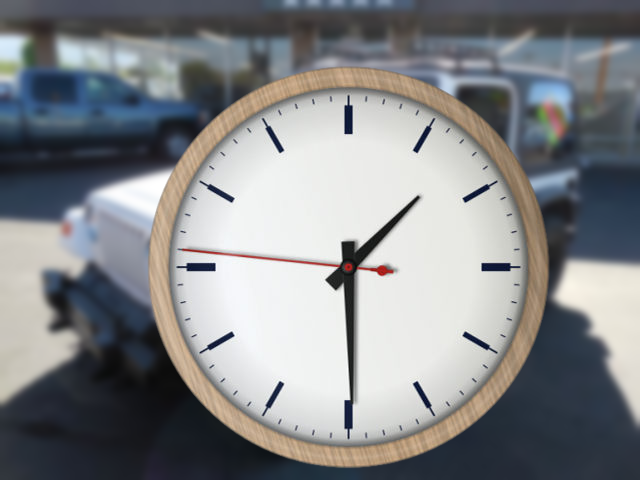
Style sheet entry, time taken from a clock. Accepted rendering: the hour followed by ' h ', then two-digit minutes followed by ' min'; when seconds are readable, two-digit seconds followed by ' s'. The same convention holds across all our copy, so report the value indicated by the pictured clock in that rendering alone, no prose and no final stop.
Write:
1 h 29 min 46 s
